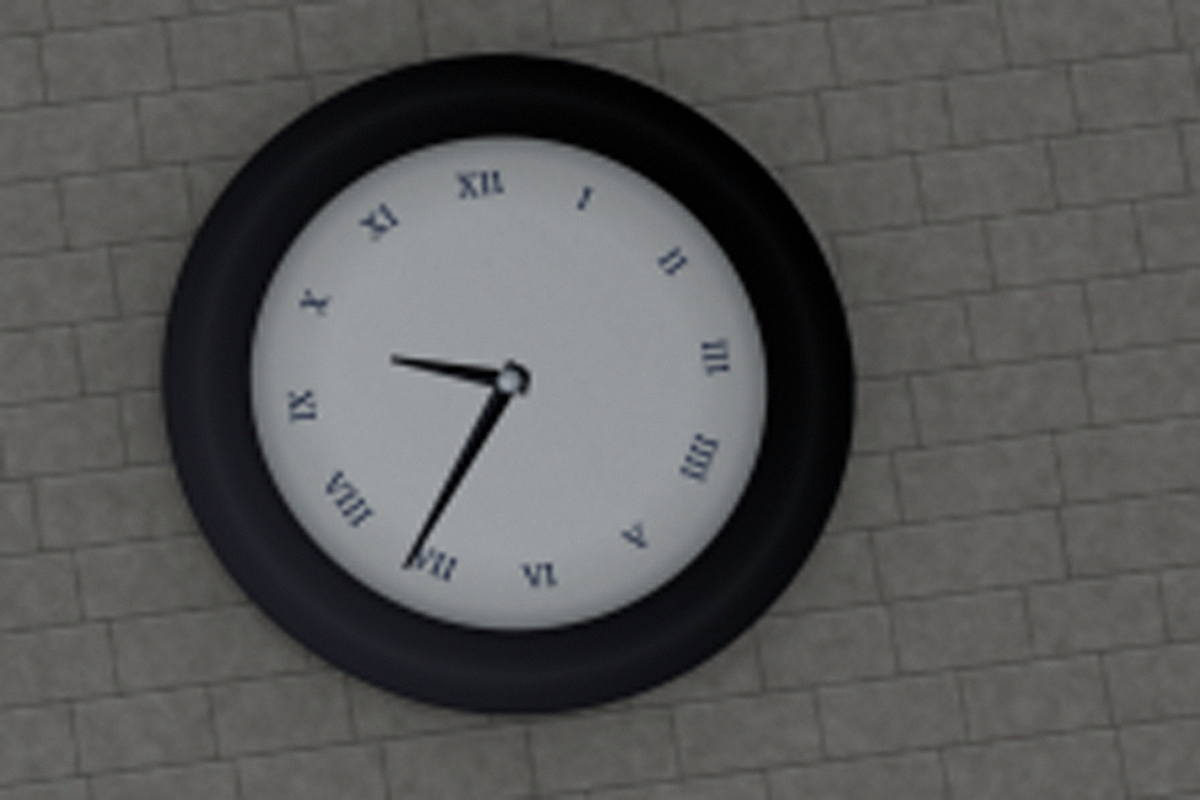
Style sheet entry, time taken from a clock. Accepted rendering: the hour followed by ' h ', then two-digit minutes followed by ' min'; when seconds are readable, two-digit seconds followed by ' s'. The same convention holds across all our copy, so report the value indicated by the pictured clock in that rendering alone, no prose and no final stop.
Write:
9 h 36 min
